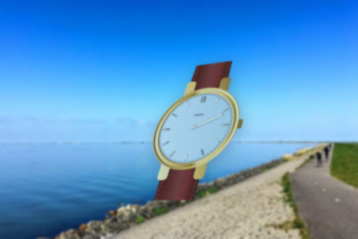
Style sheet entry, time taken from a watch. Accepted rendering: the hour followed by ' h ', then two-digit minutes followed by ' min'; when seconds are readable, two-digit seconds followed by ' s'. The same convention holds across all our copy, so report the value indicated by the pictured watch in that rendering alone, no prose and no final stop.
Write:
2 h 11 min
